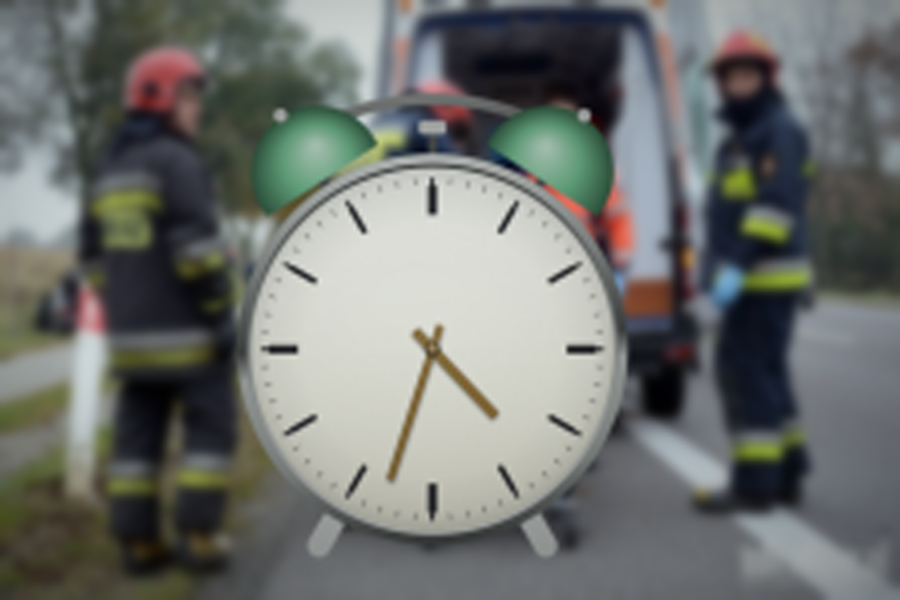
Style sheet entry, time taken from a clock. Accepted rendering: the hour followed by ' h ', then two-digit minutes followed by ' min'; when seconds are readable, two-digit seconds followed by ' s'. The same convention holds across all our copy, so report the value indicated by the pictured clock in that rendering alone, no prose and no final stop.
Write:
4 h 33 min
